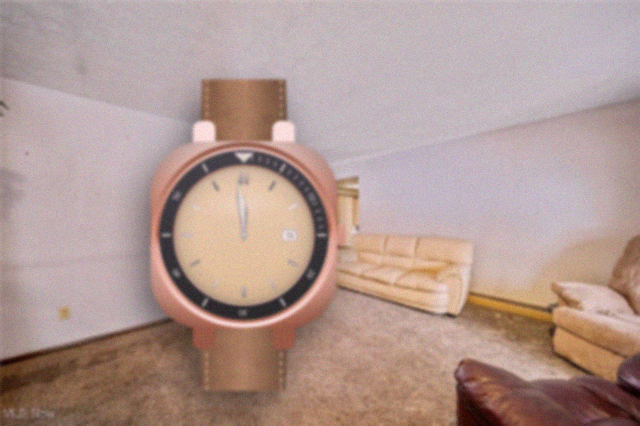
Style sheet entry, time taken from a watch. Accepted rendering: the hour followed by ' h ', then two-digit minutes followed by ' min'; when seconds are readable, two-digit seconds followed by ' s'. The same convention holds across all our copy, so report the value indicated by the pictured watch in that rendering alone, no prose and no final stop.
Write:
11 h 59 min
